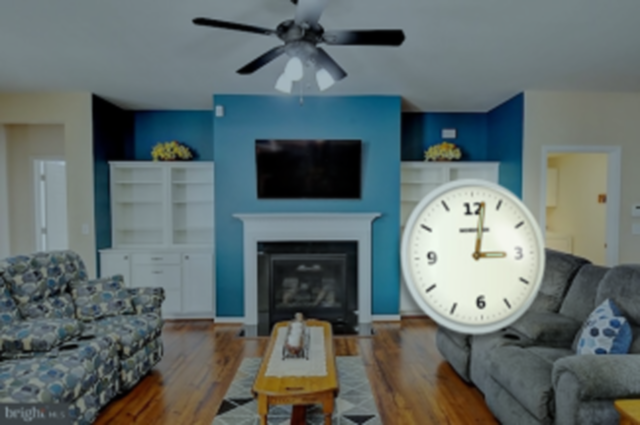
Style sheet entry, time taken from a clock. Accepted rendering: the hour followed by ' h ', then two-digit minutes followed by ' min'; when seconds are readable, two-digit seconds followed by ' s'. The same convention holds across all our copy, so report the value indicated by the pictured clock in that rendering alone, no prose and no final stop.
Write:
3 h 02 min
